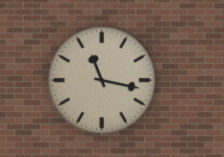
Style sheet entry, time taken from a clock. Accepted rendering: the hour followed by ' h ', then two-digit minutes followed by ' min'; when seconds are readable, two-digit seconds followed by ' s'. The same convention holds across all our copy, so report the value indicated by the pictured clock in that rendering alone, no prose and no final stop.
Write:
11 h 17 min
